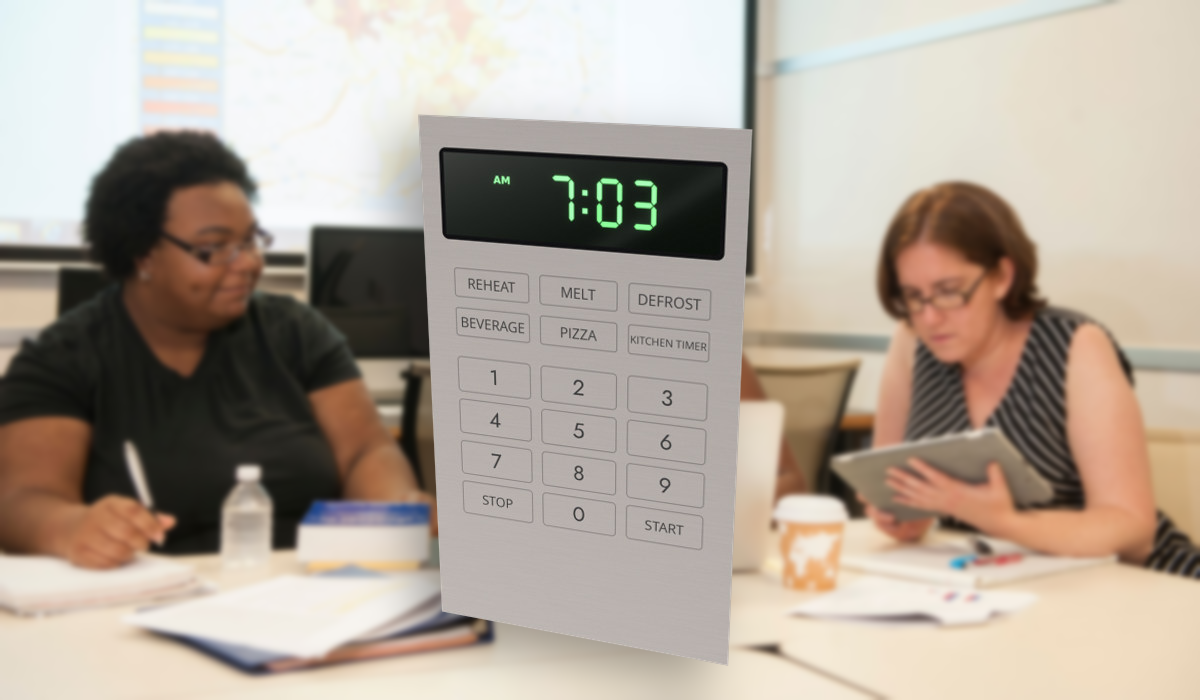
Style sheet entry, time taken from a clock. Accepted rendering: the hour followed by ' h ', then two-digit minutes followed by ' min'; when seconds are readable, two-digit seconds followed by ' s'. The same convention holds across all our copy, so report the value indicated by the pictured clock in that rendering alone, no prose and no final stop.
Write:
7 h 03 min
